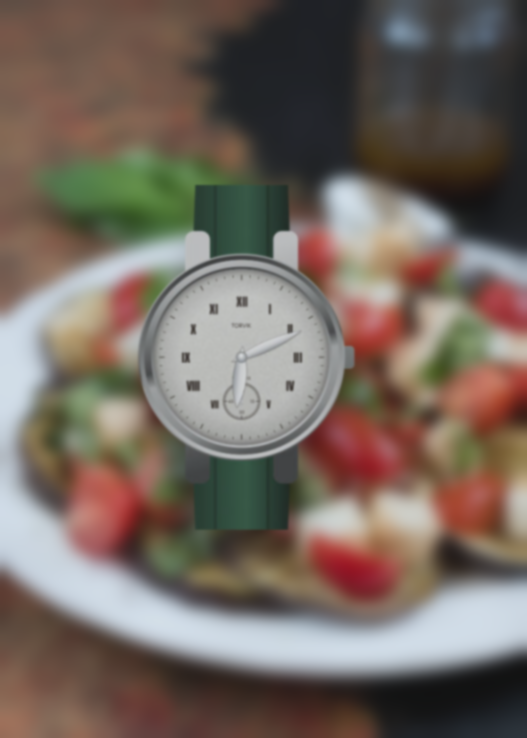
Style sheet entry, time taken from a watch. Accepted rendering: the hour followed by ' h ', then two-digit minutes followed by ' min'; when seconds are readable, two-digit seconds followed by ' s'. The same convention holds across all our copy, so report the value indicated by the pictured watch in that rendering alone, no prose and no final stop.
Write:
6 h 11 min
